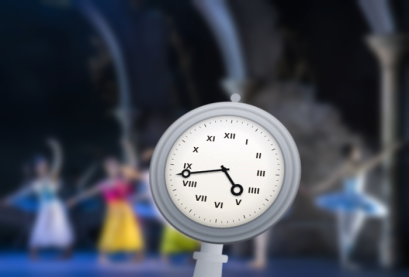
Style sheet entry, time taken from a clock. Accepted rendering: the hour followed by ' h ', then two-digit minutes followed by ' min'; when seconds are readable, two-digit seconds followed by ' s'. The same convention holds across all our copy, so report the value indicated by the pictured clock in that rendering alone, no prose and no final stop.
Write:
4 h 43 min
